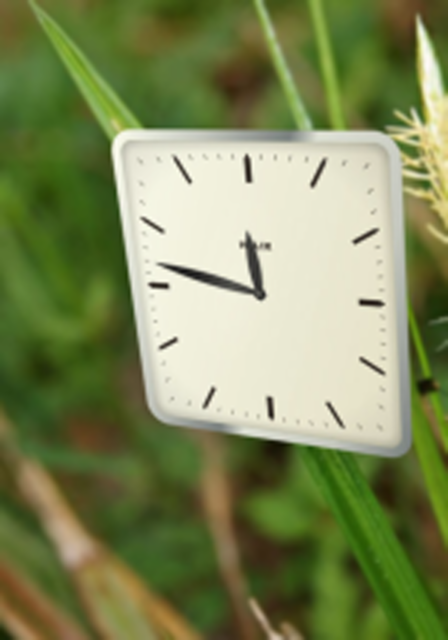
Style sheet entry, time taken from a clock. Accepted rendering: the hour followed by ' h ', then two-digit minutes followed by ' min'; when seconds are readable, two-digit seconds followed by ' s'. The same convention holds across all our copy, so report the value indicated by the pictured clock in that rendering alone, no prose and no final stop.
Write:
11 h 47 min
